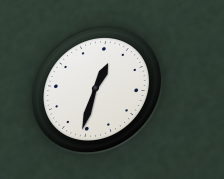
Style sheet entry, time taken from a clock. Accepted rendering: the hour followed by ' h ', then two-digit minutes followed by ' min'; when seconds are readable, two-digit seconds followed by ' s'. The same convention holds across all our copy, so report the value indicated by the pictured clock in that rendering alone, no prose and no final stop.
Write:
12 h 31 min
